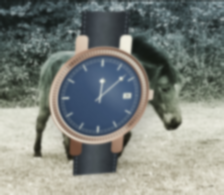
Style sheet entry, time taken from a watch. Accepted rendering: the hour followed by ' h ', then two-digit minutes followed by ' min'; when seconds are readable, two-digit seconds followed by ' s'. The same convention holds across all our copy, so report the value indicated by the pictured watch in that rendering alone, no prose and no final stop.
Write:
12 h 08 min
